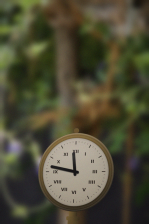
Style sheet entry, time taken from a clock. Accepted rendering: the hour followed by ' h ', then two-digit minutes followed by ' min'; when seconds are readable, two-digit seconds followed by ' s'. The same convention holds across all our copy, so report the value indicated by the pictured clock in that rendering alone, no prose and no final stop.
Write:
11 h 47 min
